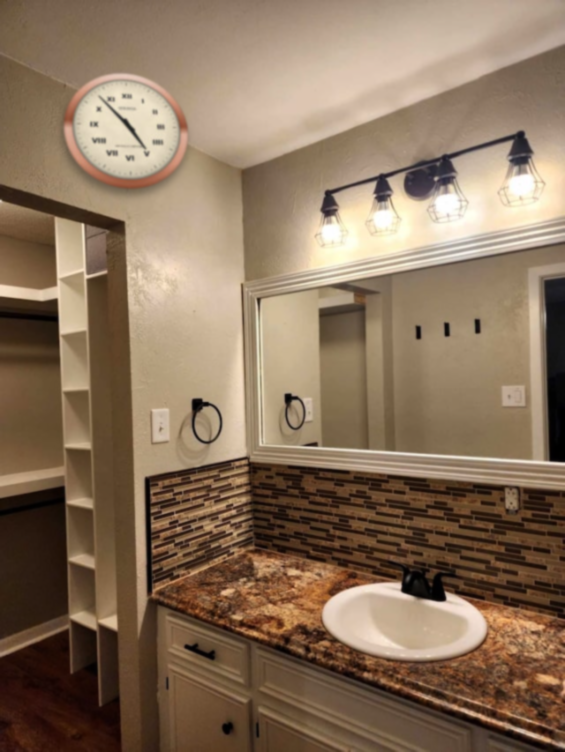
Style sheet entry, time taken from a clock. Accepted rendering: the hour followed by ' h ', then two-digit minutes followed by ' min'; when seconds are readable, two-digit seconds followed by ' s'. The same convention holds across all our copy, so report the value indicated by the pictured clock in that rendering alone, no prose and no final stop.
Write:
4 h 53 min
